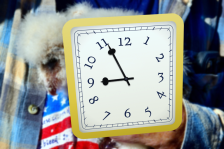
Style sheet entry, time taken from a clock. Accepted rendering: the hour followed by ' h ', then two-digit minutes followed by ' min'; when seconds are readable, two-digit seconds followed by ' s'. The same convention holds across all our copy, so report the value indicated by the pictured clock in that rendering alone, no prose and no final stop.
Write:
8 h 56 min
